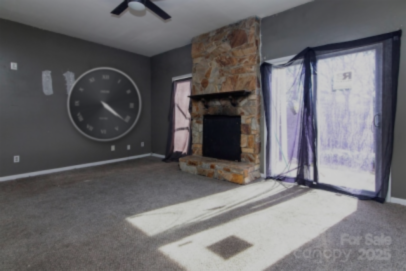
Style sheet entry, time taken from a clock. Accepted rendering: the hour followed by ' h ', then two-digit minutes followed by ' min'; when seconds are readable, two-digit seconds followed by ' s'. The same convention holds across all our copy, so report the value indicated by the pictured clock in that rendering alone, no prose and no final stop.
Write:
4 h 21 min
